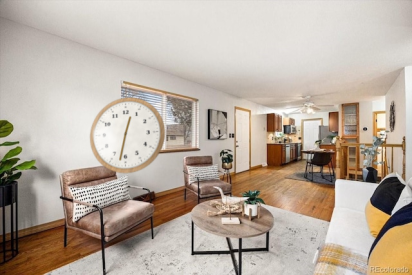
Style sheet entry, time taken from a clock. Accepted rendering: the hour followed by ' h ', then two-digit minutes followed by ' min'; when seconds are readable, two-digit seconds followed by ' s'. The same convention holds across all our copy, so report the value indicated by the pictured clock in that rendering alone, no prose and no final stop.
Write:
12 h 32 min
